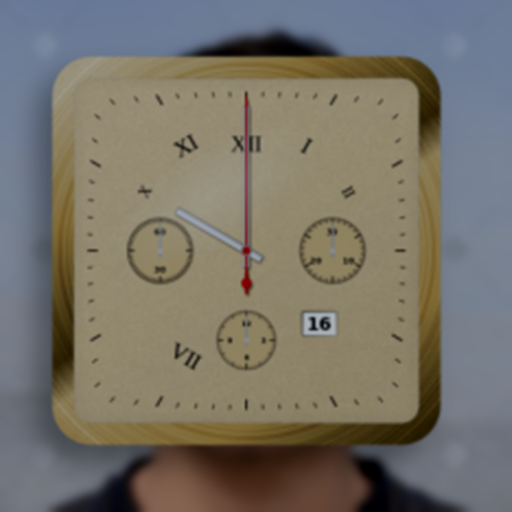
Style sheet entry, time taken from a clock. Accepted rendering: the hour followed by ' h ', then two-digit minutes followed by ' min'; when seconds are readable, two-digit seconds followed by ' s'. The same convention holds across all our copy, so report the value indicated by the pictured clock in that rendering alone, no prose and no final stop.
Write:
10 h 00 min
